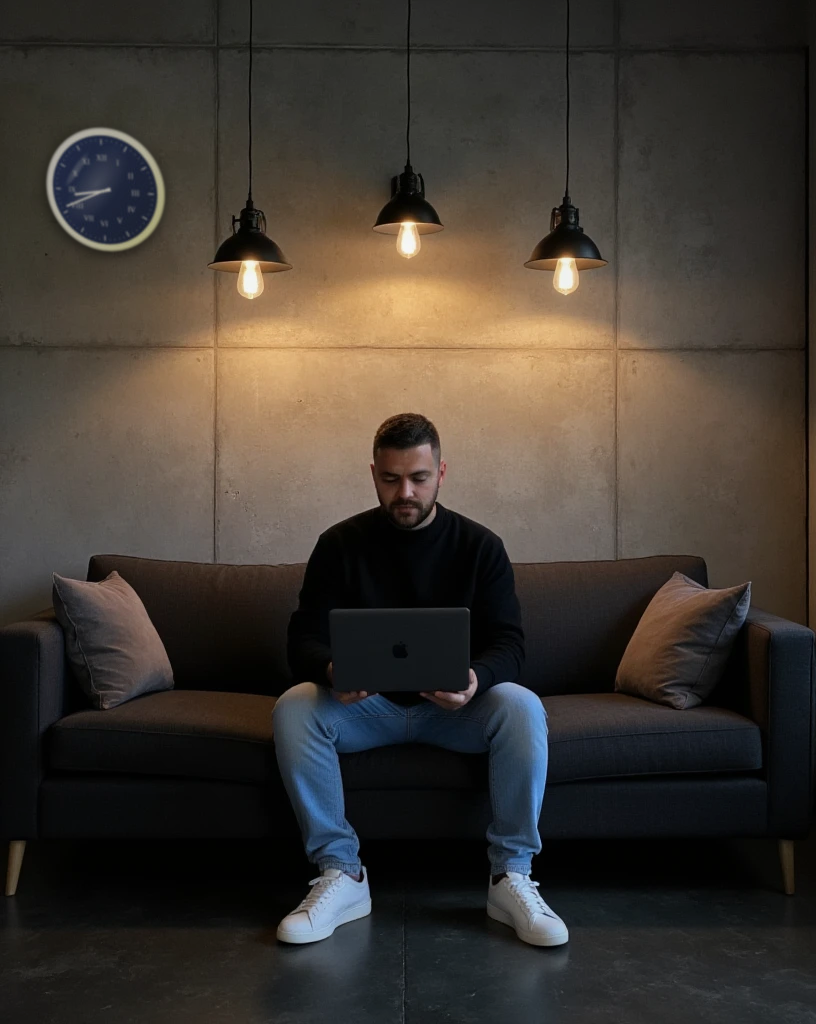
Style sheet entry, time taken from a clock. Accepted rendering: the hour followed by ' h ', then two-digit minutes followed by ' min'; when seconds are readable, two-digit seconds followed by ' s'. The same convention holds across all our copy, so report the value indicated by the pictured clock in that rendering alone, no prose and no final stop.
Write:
8 h 41 min
